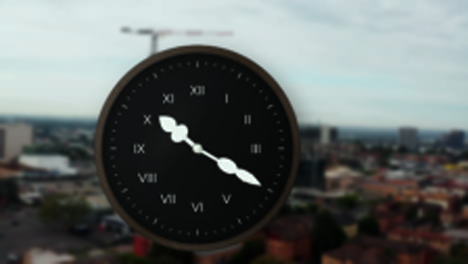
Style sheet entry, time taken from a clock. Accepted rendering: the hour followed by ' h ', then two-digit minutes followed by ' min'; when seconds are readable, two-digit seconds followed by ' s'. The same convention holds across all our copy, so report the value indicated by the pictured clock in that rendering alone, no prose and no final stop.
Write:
10 h 20 min
